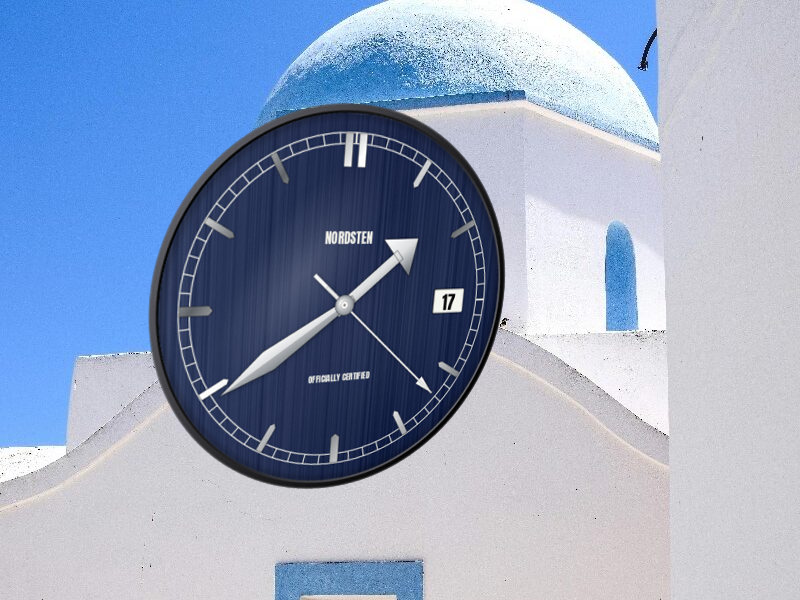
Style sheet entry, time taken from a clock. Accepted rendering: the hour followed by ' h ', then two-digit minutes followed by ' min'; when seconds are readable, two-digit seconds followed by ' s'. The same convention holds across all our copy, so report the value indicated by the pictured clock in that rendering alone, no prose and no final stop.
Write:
1 h 39 min 22 s
